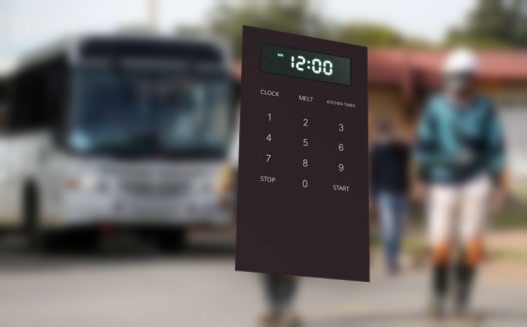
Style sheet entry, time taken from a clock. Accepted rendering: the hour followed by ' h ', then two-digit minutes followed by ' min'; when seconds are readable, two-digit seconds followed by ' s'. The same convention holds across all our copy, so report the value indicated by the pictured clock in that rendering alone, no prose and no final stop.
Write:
12 h 00 min
